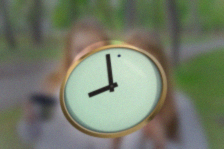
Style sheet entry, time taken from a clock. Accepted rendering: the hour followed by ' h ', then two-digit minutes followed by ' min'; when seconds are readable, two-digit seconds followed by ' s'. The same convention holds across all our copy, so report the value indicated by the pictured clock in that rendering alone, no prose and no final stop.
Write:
7 h 57 min
